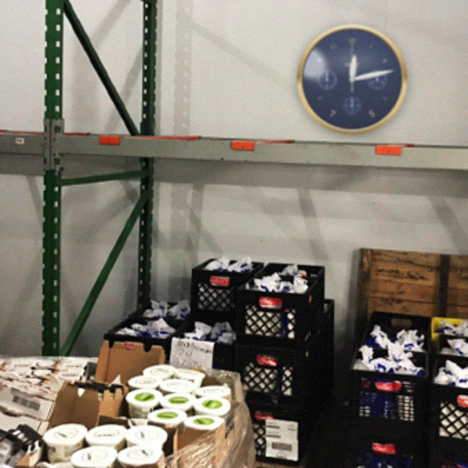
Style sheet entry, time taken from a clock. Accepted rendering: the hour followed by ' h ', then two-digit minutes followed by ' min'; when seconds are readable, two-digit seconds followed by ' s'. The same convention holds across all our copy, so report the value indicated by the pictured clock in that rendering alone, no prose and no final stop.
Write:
12 h 13 min
